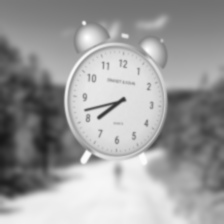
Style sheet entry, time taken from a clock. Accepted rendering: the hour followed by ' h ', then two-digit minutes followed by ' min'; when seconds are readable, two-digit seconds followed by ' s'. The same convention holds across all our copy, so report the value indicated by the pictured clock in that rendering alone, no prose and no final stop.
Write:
7 h 42 min
